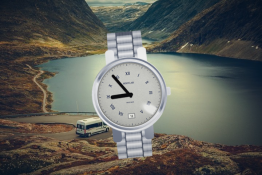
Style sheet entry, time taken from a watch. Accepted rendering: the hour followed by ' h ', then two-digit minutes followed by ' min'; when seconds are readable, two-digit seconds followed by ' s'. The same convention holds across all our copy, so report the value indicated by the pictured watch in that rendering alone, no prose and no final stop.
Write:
8 h 54 min
